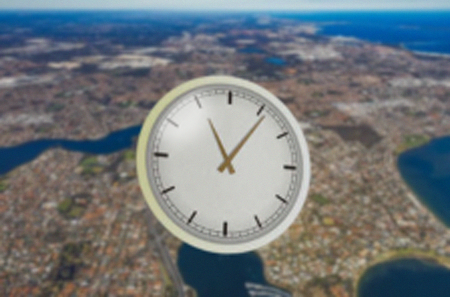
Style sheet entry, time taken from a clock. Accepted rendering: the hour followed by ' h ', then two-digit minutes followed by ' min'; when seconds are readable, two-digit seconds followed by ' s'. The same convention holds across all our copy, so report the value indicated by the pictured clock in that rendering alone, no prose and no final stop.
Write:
11 h 06 min
